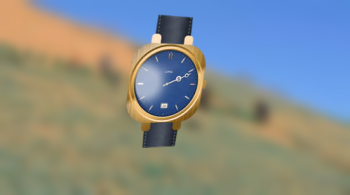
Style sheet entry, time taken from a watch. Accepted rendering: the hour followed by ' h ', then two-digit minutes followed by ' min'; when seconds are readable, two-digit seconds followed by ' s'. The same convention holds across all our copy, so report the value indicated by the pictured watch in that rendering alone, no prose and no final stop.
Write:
2 h 11 min
